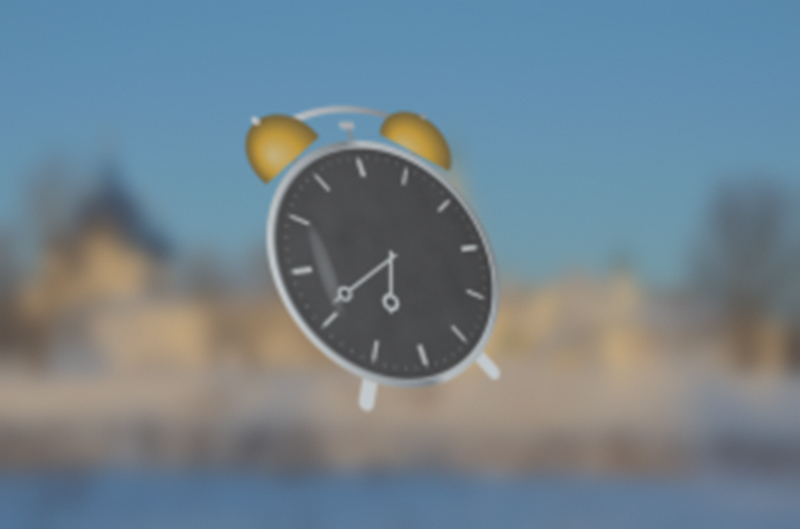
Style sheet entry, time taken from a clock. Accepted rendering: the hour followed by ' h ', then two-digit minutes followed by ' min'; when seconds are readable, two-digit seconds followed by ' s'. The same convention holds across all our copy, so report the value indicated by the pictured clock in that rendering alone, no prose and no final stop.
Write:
6 h 41 min
